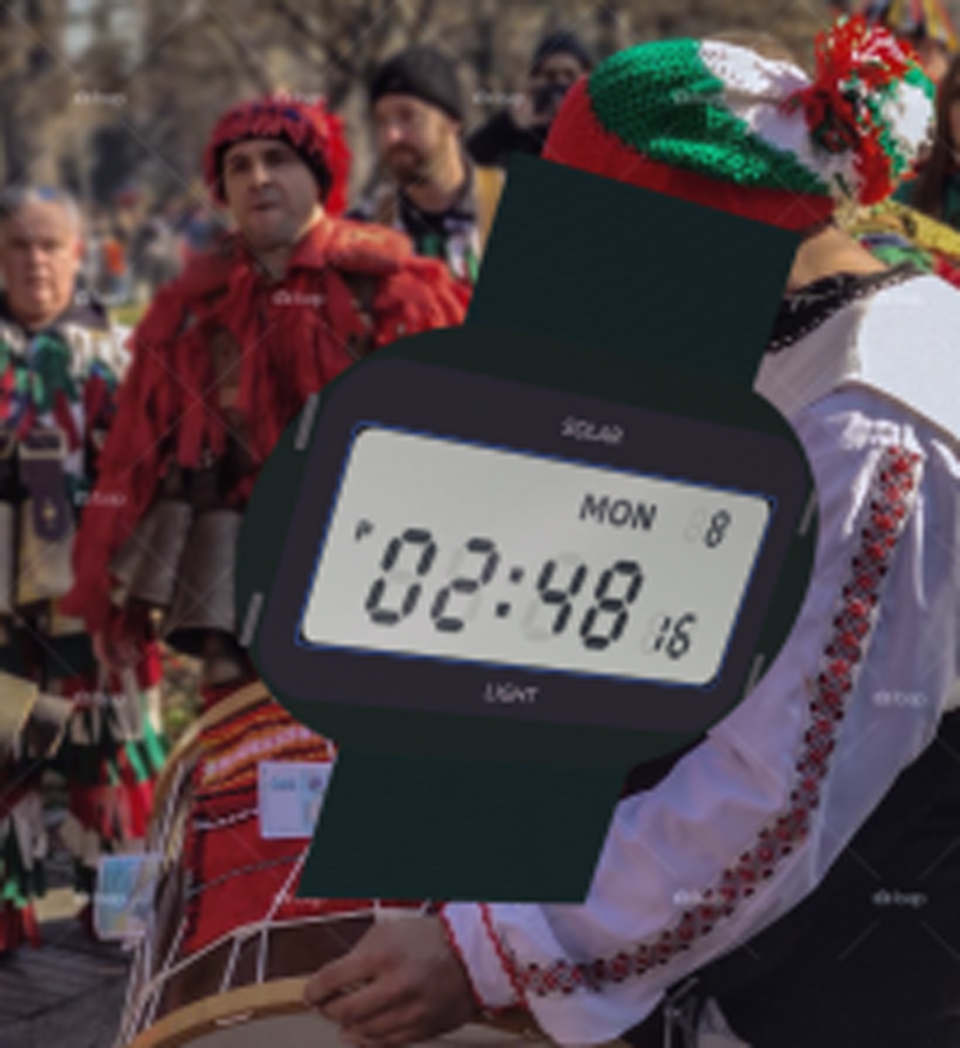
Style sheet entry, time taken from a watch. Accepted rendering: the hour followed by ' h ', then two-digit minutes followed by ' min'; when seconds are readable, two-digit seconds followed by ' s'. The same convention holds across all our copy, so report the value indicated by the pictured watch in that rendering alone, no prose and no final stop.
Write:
2 h 48 min 16 s
